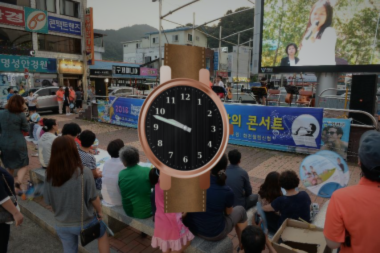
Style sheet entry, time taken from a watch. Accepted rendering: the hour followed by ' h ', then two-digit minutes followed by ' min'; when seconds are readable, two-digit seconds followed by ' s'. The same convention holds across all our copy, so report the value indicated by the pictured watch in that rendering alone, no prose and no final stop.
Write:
9 h 48 min
